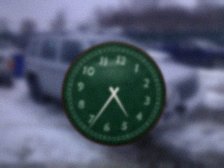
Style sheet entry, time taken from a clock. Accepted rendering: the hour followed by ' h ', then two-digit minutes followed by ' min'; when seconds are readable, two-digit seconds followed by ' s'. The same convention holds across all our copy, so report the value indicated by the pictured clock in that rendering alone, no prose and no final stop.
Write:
4 h 34 min
